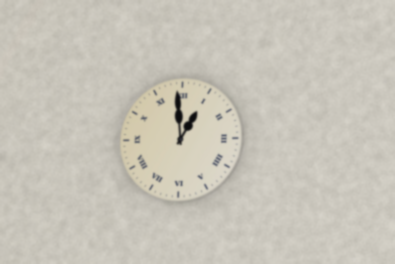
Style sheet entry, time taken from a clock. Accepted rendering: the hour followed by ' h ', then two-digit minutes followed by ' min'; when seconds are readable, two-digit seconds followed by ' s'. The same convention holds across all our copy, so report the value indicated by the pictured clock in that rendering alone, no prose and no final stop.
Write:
12 h 59 min
